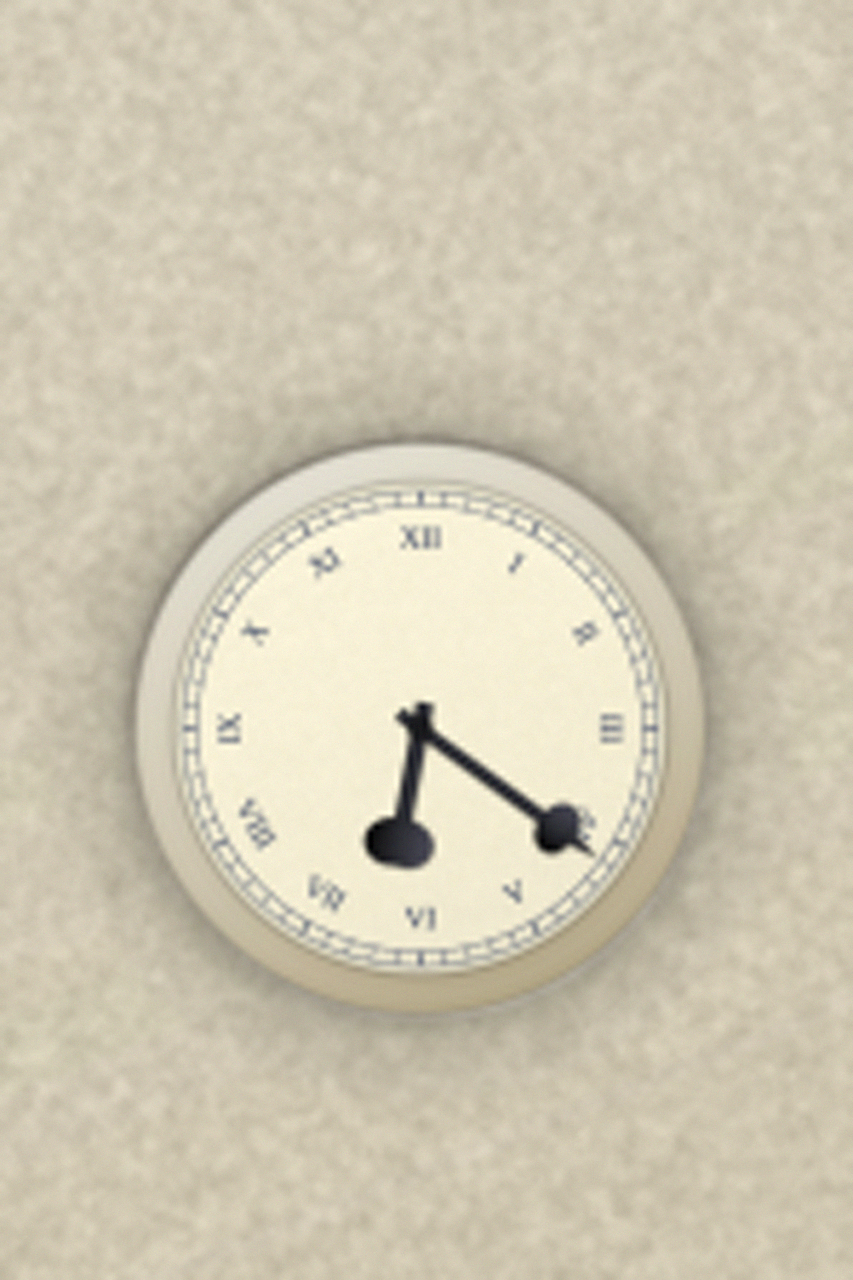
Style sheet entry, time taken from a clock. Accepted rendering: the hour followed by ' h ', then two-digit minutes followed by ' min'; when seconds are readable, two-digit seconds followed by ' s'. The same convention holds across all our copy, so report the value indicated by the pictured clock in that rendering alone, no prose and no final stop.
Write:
6 h 21 min
